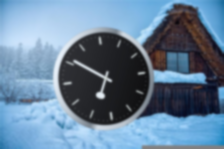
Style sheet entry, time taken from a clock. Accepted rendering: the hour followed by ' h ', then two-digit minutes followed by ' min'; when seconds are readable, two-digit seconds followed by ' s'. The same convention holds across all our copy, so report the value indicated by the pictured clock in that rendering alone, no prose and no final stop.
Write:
6 h 51 min
